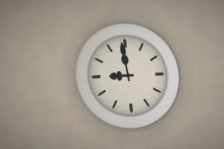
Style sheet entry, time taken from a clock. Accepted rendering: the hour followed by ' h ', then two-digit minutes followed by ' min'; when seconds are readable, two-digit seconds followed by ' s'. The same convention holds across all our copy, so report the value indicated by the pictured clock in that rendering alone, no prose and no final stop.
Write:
8 h 59 min
